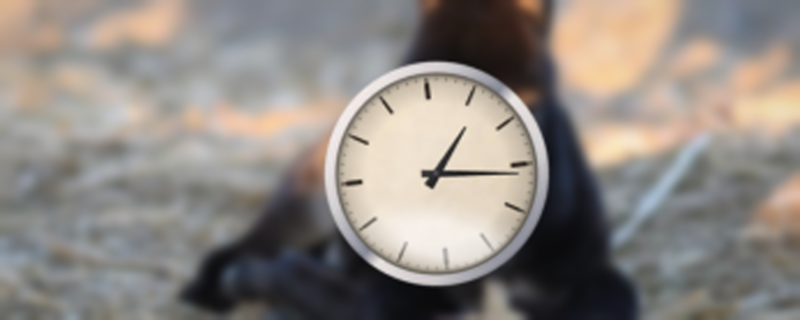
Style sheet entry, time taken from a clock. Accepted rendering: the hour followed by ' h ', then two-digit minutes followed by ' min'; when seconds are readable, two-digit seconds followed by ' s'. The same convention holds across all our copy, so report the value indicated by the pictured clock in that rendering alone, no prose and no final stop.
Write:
1 h 16 min
